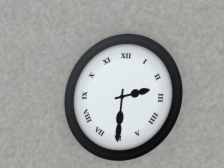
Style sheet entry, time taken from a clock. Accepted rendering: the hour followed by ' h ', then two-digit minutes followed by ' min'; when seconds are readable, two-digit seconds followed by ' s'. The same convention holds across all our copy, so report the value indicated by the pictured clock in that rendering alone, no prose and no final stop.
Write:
2 h 30 min
